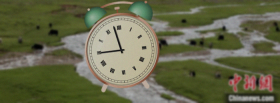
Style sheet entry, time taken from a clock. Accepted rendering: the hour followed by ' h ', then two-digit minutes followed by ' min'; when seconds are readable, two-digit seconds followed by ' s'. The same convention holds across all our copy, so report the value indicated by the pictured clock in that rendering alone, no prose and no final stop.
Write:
8 h 58 min
